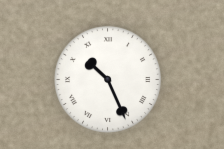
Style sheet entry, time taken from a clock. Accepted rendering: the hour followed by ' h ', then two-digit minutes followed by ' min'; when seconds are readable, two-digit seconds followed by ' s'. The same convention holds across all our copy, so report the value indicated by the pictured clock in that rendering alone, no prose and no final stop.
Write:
10 h 26 min
